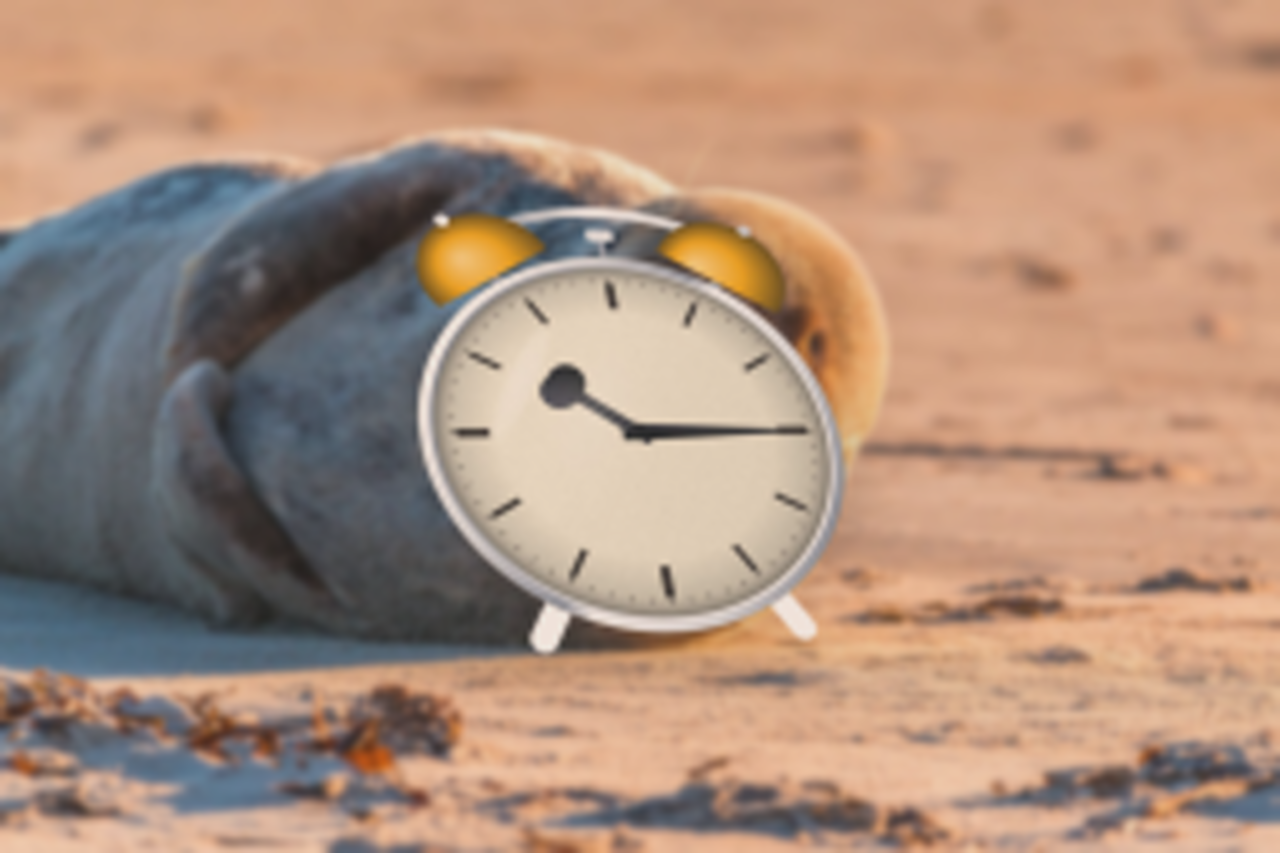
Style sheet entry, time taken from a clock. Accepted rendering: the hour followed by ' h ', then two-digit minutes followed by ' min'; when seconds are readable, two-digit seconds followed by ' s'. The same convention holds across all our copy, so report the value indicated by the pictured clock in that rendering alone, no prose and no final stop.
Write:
10 h 15 min
